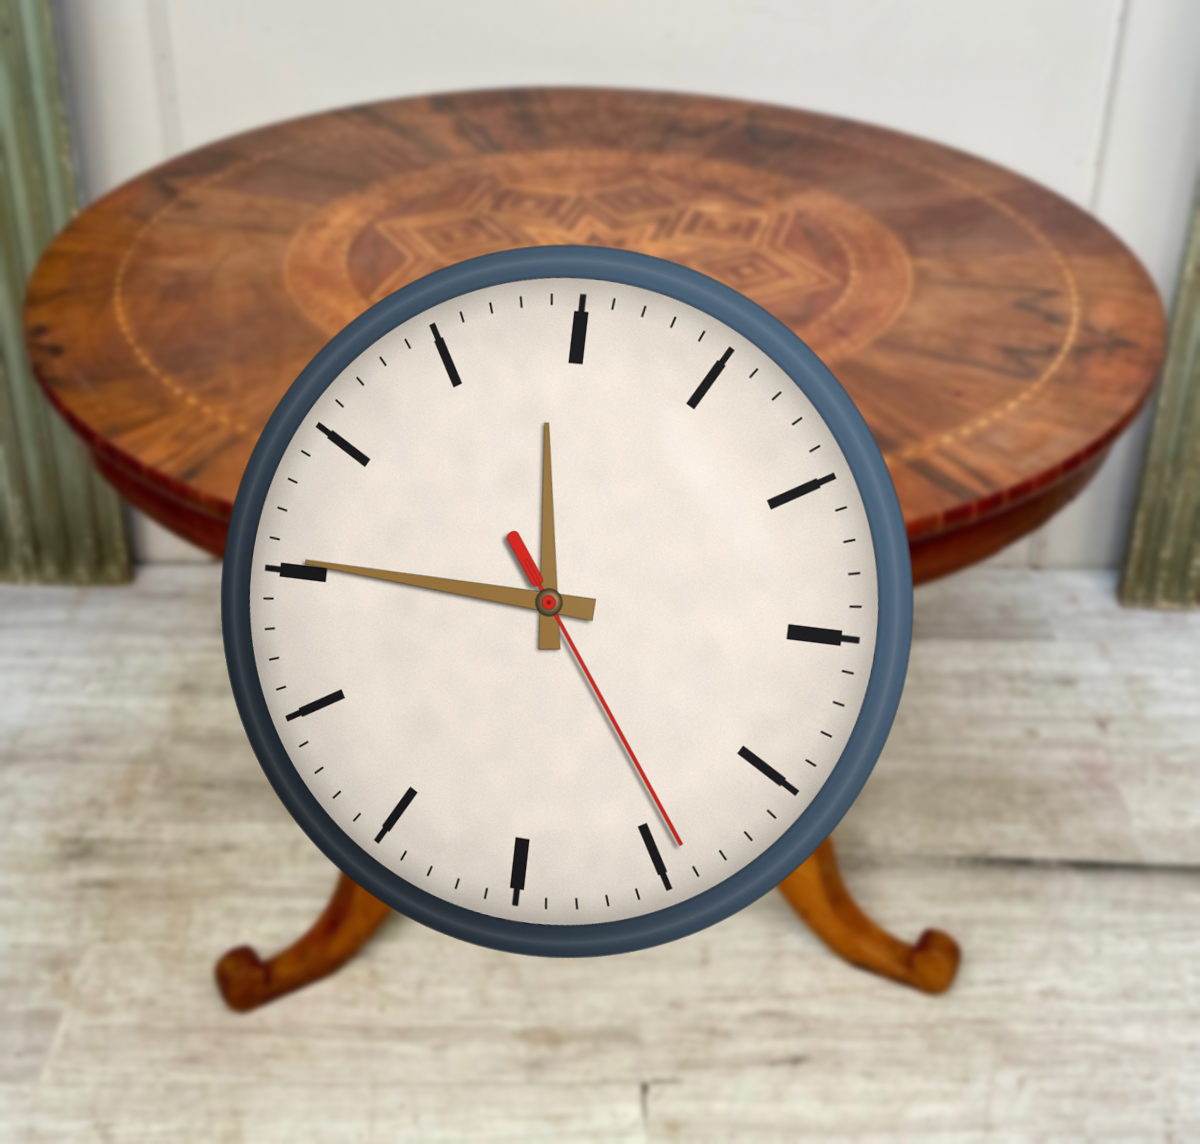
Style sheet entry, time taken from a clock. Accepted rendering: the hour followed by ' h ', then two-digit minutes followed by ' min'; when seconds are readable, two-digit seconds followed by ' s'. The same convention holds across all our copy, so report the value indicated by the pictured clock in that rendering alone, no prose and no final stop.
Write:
11 h 45 min 24 s
